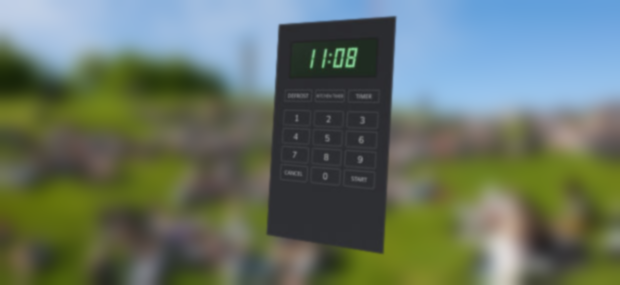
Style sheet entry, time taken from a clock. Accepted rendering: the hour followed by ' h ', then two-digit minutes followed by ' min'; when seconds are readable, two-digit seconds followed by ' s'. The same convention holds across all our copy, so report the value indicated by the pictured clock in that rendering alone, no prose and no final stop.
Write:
11 h 08 min
